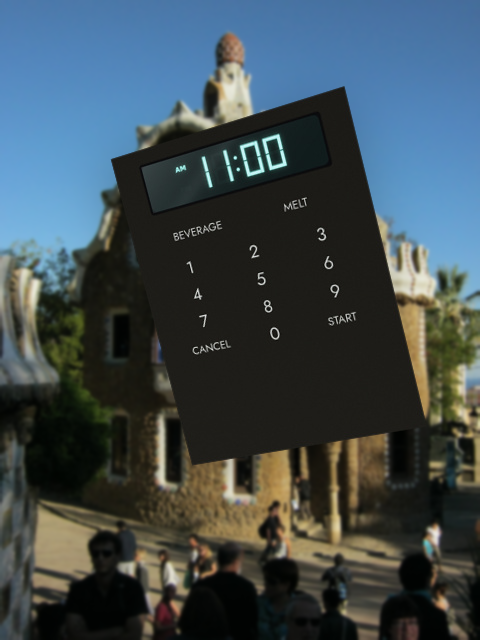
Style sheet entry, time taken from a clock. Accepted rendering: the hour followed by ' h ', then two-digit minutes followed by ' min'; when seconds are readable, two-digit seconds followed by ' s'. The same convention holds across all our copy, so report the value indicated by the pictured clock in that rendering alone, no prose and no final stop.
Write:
11 h 00 min
